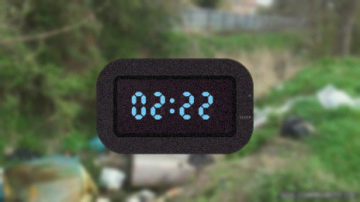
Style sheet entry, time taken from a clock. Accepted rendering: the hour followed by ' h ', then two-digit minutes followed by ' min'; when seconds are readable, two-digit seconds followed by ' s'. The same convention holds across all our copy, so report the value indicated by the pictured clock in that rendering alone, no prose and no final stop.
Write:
2 h 22 min
